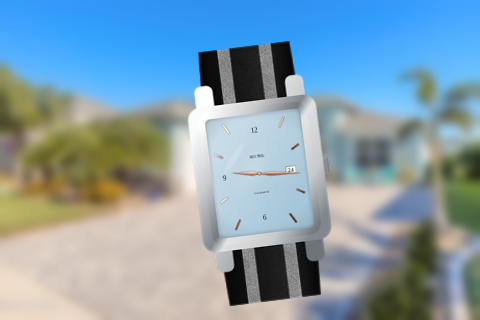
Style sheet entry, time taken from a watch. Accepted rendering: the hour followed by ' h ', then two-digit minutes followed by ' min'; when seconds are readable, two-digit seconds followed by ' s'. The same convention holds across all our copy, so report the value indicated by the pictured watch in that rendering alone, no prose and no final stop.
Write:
9 h 16 min
